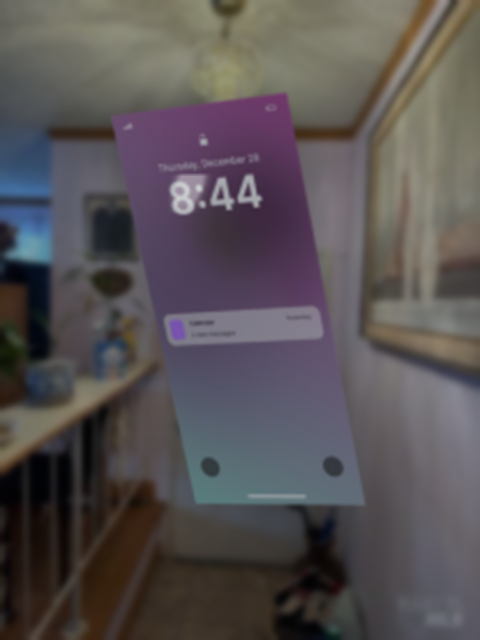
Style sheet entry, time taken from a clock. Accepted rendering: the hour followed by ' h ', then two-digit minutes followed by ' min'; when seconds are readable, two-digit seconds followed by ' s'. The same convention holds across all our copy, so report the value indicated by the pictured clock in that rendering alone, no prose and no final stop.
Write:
8 h 44 min
